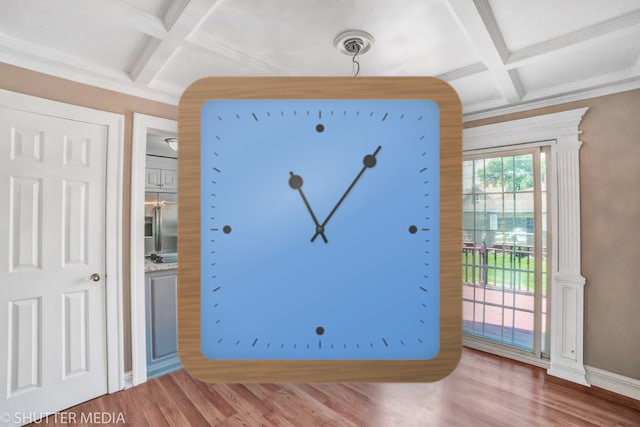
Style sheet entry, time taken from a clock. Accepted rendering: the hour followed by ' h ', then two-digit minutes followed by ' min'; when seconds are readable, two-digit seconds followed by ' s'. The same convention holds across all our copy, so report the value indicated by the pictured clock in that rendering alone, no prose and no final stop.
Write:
11 h 06 min
